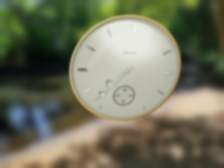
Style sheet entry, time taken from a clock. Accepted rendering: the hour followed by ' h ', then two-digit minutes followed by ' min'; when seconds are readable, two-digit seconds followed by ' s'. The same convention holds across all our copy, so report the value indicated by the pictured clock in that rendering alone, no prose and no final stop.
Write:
7 h 37 min
